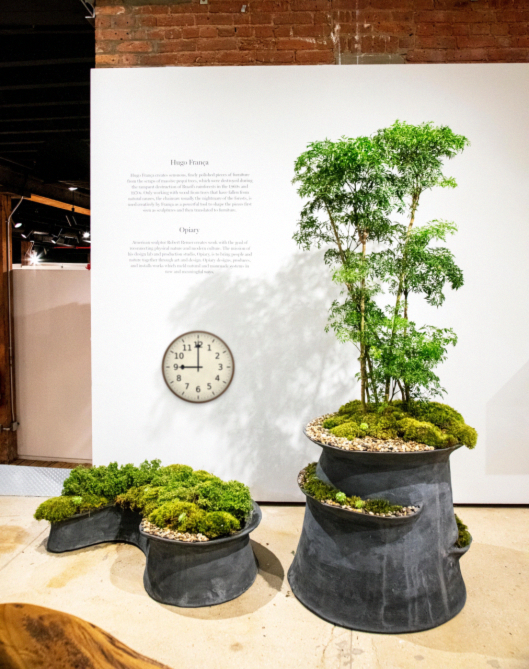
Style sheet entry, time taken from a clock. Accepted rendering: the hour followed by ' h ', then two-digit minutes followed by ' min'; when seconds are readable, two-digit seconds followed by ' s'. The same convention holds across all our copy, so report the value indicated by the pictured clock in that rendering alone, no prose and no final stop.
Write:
9 h 00 min
